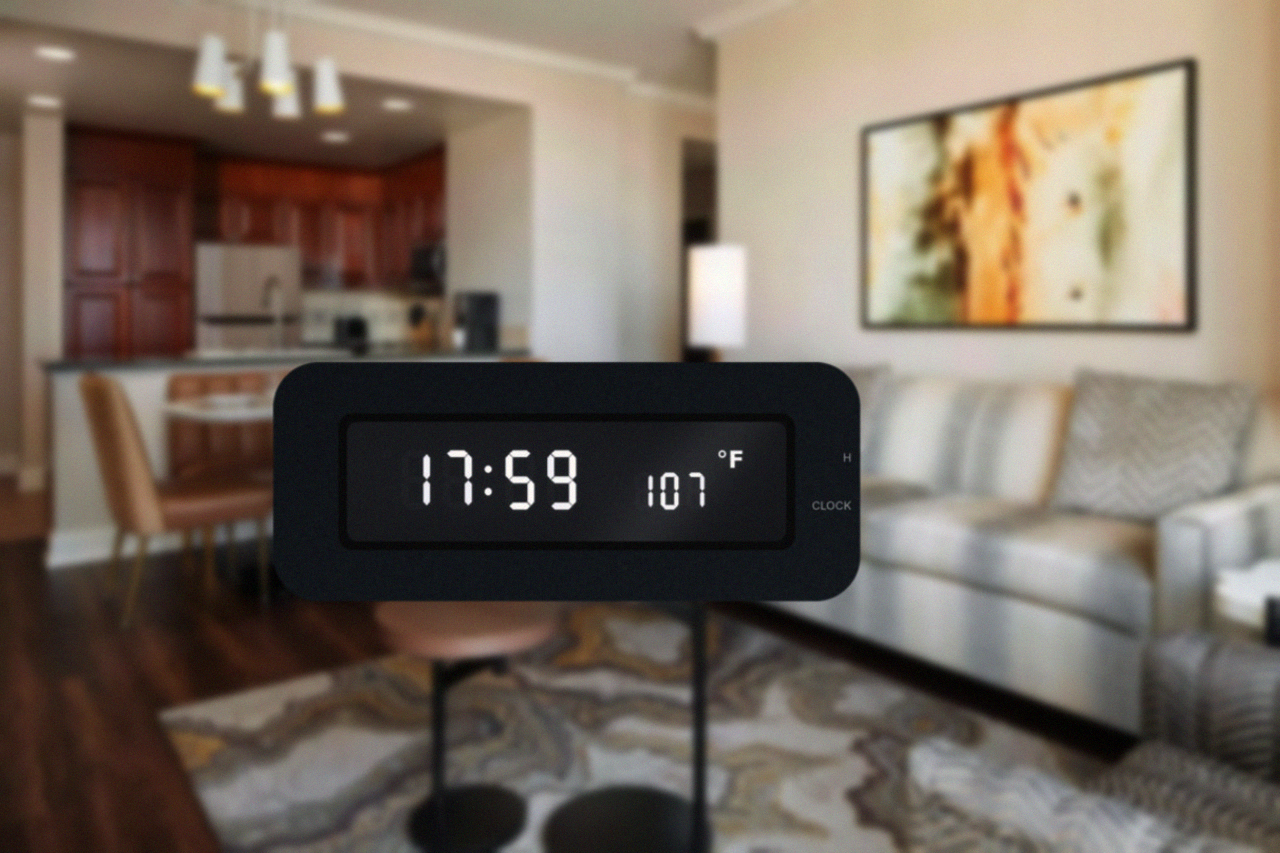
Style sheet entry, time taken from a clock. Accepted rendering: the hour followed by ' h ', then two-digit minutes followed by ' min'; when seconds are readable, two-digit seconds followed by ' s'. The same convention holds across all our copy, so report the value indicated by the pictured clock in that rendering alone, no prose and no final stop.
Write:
17 h 59 min
